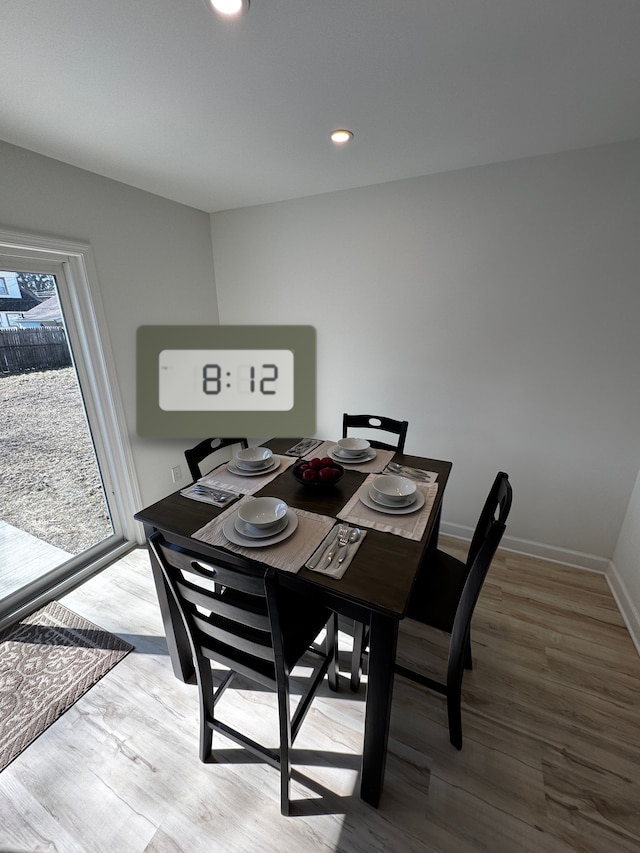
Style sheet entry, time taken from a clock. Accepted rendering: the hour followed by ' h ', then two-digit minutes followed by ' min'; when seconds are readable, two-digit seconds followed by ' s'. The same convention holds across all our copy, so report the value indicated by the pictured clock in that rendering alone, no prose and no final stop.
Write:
8 h 12 min
